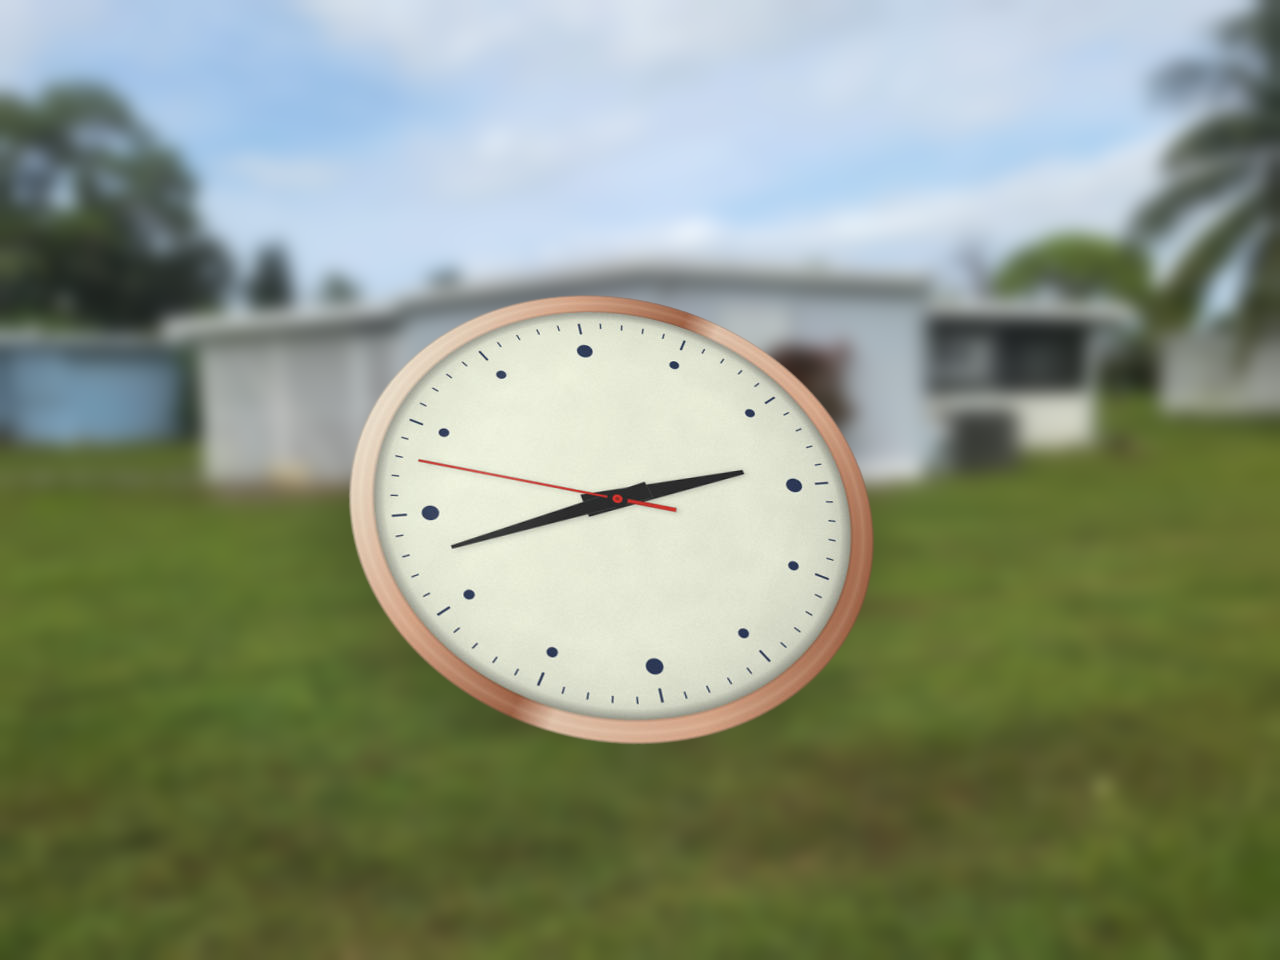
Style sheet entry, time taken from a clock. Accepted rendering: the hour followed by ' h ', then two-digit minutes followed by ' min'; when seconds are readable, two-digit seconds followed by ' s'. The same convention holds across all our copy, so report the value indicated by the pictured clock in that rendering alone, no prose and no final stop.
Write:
2 h 42 min 48 s
